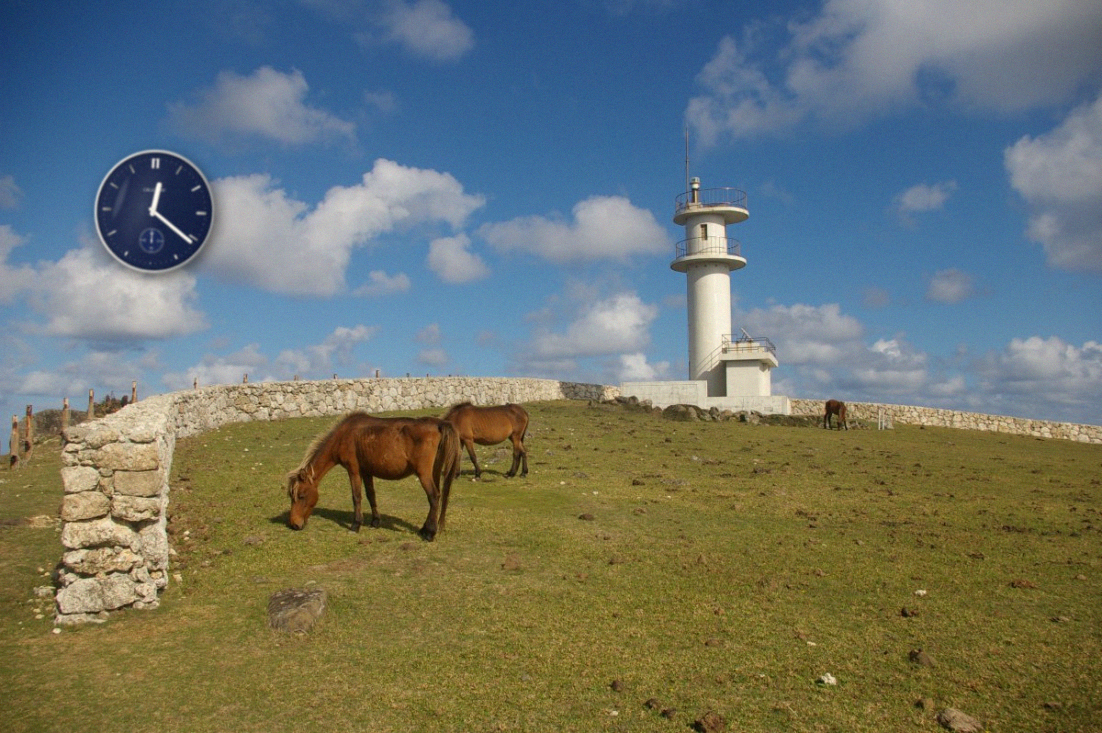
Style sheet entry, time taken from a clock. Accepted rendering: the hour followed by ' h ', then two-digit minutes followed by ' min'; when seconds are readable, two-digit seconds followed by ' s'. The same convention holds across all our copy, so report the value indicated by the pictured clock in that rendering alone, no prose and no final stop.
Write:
12 h 21 min
